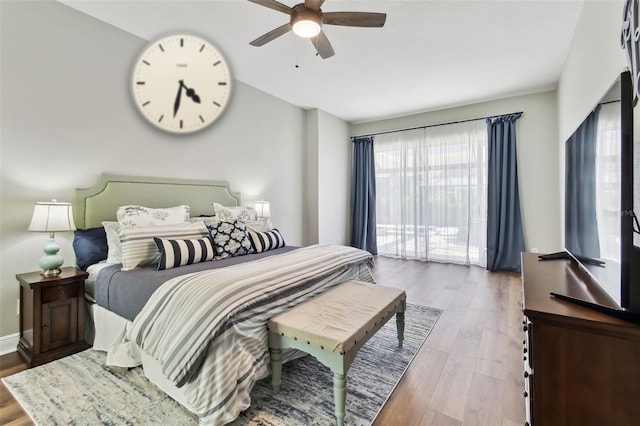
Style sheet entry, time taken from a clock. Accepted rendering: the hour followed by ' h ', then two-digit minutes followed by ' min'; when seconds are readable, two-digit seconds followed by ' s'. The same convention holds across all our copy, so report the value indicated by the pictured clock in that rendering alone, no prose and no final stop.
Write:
4 h 32 min
